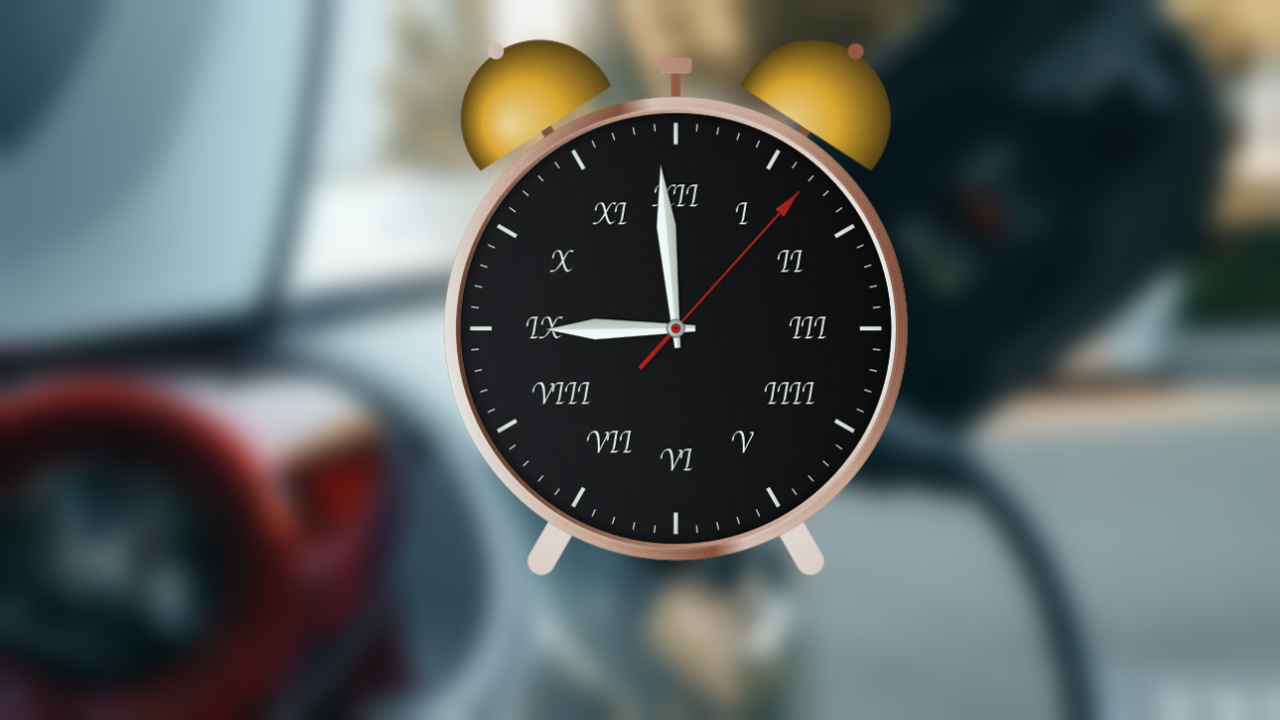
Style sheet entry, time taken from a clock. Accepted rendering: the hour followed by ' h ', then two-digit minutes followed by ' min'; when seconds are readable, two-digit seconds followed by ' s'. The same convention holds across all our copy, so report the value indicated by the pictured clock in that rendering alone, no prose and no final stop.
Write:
8 h 59 min 07 s
